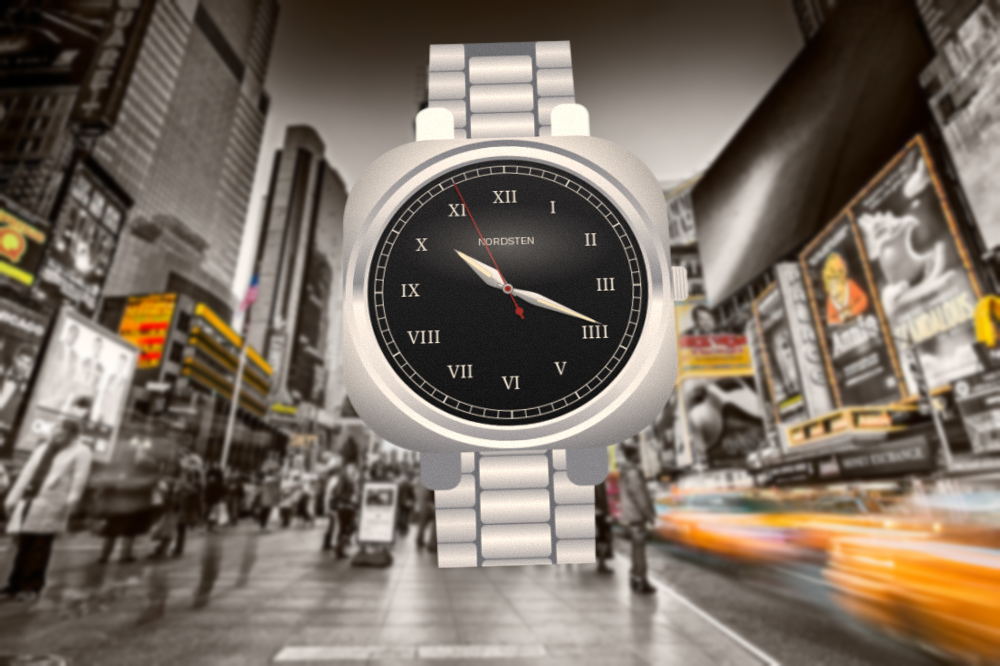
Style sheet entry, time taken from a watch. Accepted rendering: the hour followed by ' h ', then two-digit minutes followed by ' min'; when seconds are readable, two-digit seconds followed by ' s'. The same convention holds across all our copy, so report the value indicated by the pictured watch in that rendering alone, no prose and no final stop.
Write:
10 h 18 min 56 s
